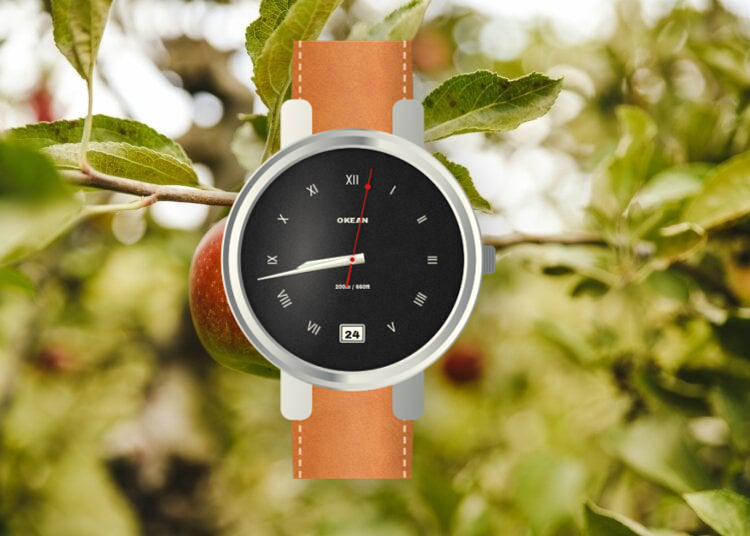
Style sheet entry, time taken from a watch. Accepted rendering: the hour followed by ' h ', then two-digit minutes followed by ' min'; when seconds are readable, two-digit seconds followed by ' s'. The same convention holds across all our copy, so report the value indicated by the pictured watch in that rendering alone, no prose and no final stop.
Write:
8 h 43 min 02 s
